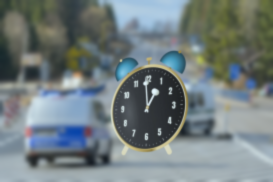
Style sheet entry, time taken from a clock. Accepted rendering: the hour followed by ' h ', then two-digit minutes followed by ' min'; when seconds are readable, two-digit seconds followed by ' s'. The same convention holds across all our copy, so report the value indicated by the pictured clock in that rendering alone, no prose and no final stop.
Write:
12 h 59 min
